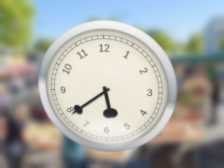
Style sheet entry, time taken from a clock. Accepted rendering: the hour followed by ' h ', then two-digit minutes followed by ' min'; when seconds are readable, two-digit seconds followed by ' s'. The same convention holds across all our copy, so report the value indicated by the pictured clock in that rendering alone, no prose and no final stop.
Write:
5 h 39 min
